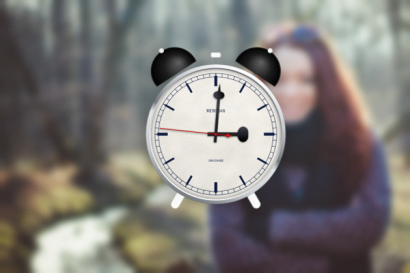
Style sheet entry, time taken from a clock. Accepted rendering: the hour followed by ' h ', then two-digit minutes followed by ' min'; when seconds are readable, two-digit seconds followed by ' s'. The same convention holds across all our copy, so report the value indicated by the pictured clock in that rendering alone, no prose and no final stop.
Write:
3 h 00 min 46 s
